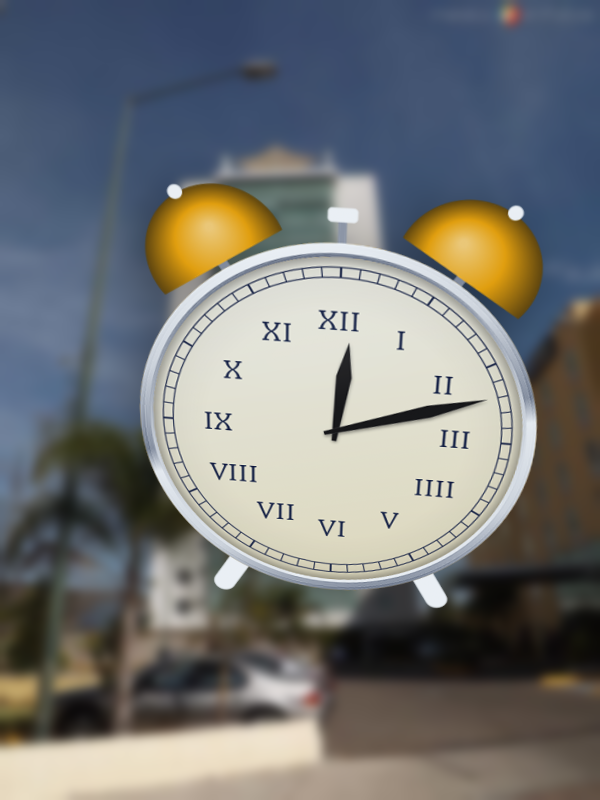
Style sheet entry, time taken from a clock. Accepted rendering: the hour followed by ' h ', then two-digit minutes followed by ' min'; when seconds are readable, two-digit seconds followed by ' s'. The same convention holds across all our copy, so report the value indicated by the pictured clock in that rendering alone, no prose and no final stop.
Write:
12 h 12 min
